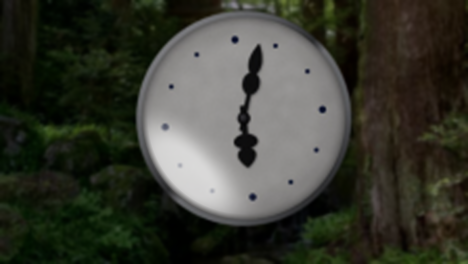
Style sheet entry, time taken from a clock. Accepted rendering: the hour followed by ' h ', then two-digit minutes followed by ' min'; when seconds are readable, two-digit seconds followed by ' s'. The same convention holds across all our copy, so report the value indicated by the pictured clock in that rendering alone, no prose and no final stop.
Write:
6 h 03 min
